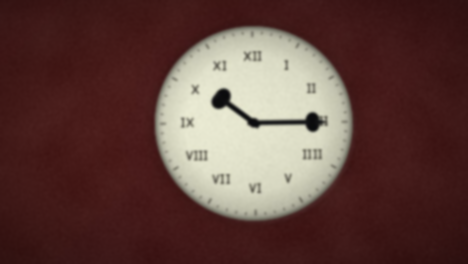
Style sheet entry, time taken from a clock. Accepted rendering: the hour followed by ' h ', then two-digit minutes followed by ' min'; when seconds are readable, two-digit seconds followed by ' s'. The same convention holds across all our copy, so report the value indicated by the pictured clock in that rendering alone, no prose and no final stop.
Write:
10 h 15 min
